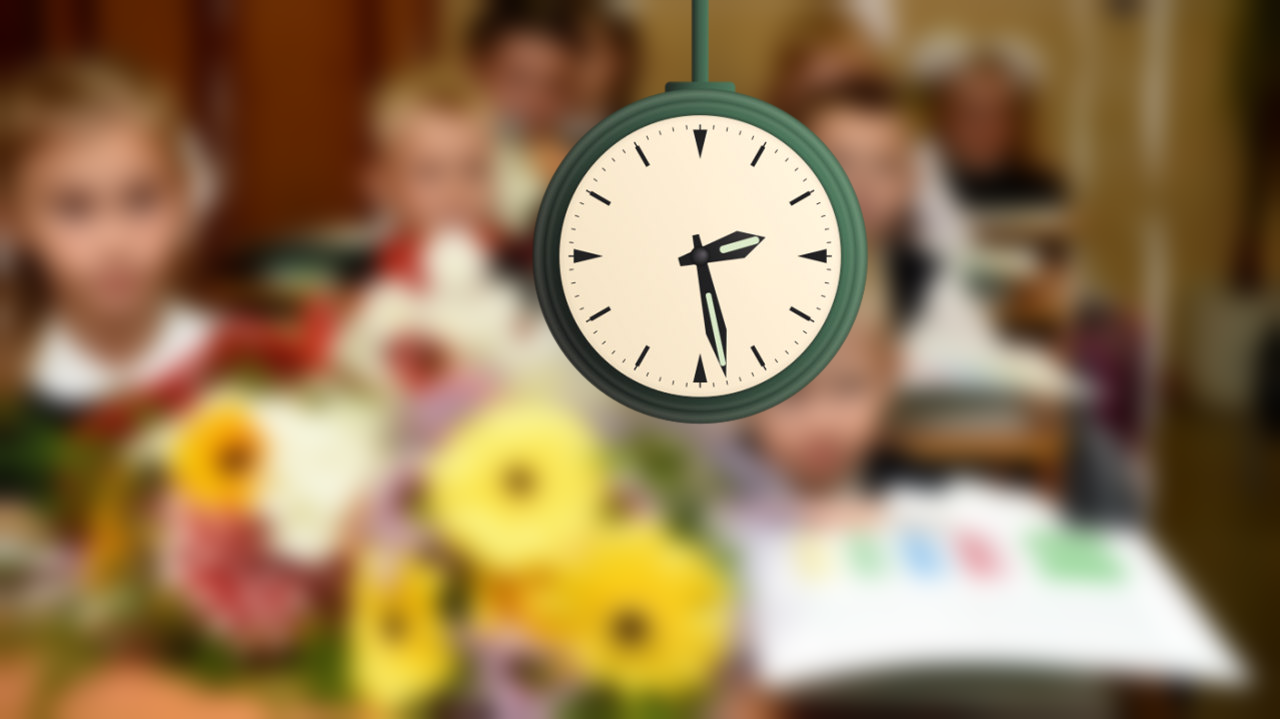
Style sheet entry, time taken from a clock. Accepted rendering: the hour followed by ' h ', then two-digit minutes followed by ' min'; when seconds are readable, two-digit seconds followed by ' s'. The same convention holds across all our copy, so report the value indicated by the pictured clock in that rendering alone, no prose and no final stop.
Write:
2 h 28 min
